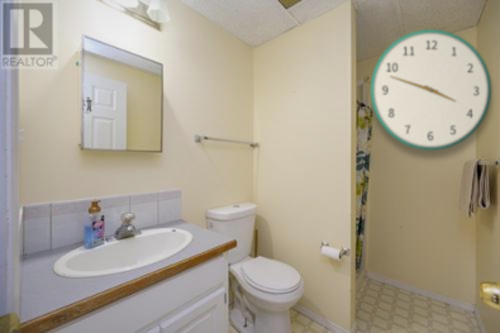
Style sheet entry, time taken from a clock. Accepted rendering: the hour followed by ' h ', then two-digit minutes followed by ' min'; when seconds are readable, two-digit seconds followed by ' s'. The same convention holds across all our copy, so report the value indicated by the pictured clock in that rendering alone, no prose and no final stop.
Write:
3 h 48 min
